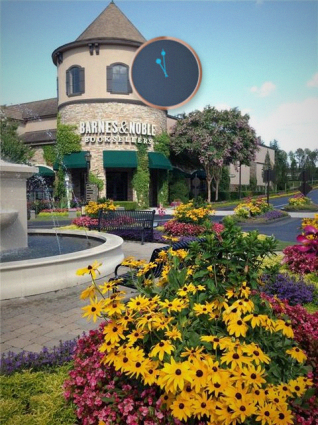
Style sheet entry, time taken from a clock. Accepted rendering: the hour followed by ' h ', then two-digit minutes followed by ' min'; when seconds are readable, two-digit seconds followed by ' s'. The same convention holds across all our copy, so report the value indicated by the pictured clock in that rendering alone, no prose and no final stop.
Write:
10 h 59 min
